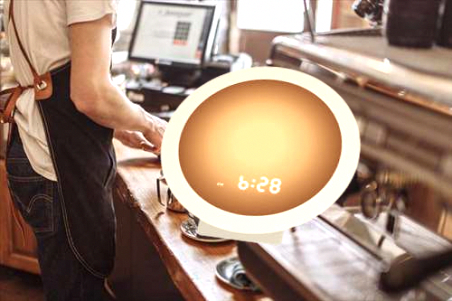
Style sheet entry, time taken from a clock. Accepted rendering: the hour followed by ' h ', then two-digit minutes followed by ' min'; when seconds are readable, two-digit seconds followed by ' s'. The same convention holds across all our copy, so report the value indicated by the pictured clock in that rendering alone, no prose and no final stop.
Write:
6 h 28 min
